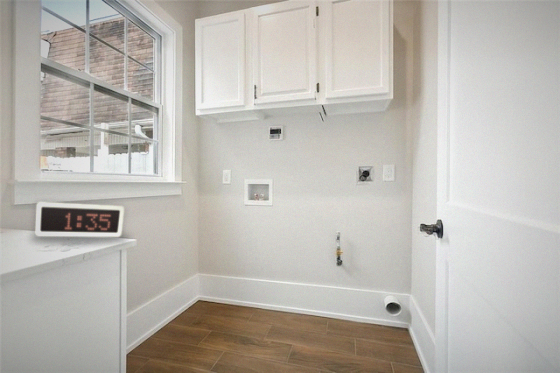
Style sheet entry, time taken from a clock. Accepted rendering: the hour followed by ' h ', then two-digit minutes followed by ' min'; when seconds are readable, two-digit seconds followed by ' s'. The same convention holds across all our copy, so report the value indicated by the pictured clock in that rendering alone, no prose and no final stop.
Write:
1 h 35 min
